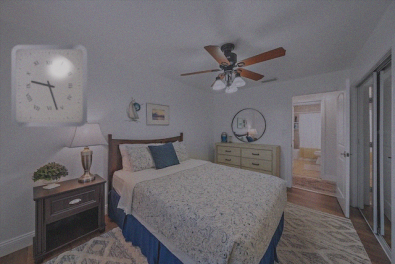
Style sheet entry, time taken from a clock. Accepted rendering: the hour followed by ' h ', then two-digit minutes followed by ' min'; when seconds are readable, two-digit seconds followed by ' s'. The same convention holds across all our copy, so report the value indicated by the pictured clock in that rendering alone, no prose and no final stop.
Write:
9 h 27 min
